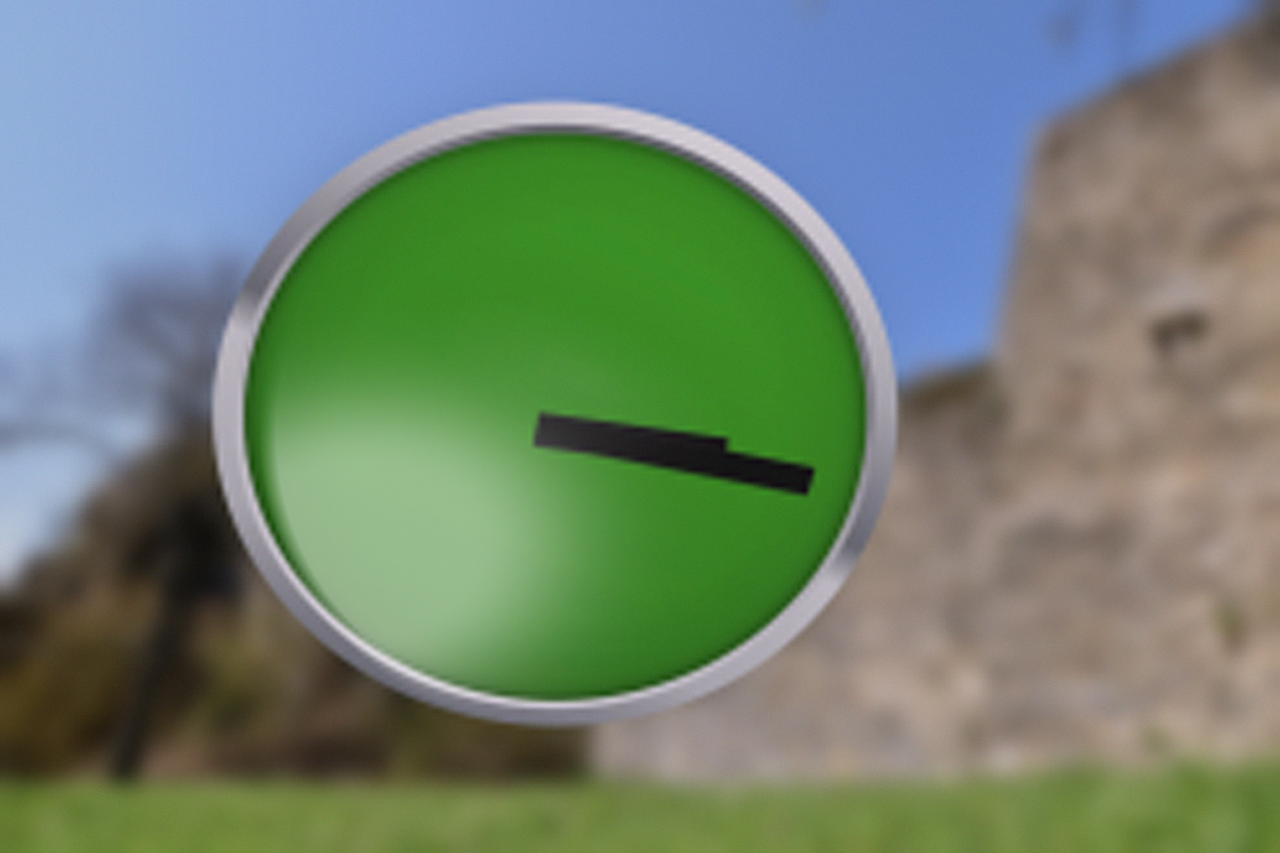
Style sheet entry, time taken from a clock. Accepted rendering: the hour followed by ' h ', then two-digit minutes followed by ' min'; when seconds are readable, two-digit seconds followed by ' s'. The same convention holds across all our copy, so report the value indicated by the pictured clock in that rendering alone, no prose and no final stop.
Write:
3 h 17 min
